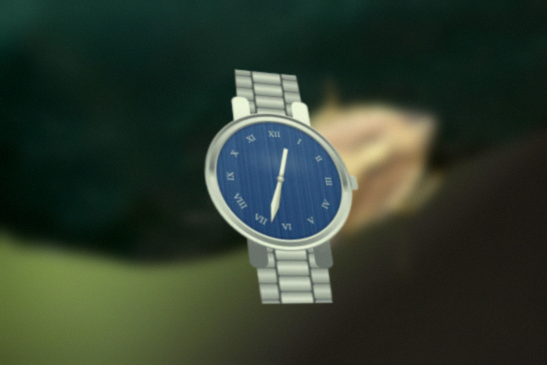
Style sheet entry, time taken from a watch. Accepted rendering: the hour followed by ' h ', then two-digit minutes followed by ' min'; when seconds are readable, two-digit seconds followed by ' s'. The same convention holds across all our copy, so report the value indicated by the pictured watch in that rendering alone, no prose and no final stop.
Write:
12 h 33 min
